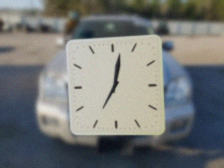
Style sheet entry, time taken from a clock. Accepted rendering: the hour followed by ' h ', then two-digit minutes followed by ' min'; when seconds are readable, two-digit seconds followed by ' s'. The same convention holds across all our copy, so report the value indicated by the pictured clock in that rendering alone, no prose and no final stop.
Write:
7 h 02 min
